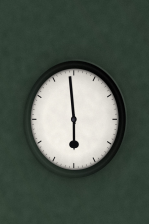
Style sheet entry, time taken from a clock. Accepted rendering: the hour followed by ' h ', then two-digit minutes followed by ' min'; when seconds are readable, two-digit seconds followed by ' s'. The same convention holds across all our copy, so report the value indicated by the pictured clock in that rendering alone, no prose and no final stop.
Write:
5 h 59 min
